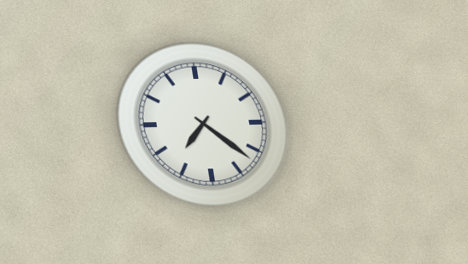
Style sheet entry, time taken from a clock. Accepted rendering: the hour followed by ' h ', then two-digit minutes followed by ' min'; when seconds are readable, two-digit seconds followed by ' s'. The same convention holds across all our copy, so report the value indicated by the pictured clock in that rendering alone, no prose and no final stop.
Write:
7 h 22 min
